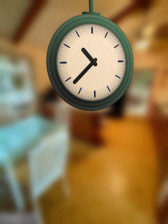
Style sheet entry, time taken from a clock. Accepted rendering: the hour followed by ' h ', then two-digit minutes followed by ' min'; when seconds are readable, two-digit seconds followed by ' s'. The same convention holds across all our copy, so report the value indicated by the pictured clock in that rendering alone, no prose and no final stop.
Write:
10 h 38 min
